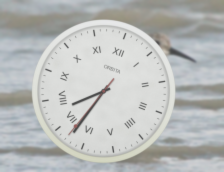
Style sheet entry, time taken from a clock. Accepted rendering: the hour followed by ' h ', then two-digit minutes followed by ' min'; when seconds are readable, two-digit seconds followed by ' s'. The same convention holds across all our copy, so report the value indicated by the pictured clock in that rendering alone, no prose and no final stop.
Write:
7 h 32 min 33 s
